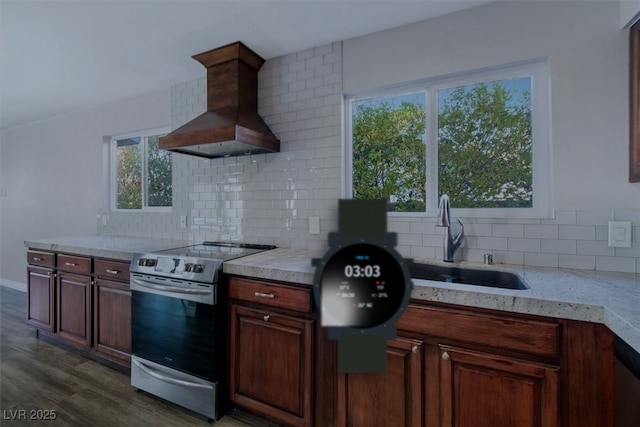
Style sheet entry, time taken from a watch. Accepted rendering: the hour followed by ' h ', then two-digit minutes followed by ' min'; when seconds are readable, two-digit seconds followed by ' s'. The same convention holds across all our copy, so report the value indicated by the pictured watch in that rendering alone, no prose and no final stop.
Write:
3 h 03 min
